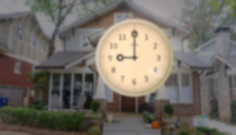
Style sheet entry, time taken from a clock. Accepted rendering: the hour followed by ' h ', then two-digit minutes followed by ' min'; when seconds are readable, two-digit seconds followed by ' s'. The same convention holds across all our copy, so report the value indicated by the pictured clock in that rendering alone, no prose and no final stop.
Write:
9 h 00 min
